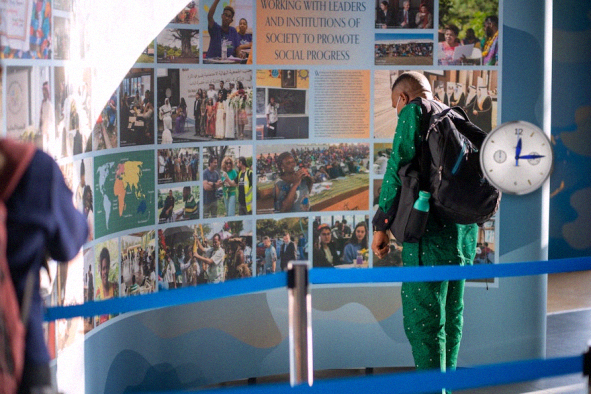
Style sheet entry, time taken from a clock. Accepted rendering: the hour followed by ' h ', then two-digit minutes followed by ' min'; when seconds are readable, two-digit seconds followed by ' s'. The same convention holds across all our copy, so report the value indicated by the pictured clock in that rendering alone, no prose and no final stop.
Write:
12 h 14 min
